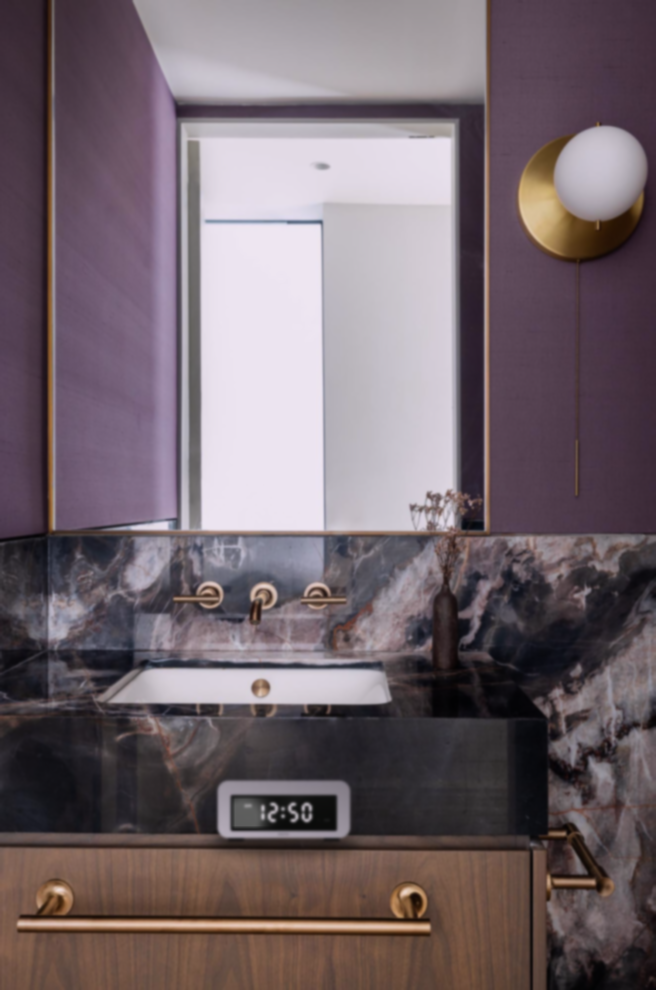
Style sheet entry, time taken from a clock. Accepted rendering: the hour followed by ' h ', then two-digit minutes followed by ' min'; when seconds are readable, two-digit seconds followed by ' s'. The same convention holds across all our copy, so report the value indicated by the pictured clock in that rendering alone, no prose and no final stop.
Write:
12 h 50 min
